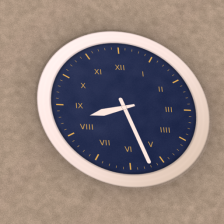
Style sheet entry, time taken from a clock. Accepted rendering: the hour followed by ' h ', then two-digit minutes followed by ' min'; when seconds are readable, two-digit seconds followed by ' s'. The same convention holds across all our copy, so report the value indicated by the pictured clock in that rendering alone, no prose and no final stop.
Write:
8 h 27 min
